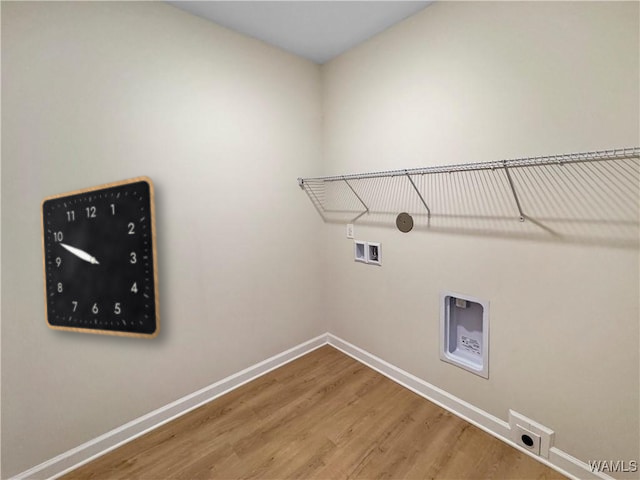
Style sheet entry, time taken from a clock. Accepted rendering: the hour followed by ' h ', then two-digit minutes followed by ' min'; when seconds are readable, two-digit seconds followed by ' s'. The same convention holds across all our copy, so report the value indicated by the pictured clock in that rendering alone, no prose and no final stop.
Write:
9 h 49 min
